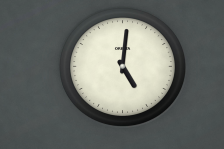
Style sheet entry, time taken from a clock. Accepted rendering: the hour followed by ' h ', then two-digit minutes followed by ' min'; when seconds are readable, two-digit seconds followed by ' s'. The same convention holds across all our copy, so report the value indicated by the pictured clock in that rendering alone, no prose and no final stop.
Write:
5 h 01 min
